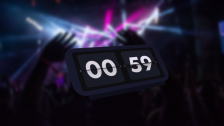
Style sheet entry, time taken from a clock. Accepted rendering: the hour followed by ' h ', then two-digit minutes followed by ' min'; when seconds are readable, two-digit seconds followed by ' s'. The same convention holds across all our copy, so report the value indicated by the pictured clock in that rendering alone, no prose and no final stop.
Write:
0 h 59 min
